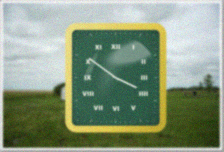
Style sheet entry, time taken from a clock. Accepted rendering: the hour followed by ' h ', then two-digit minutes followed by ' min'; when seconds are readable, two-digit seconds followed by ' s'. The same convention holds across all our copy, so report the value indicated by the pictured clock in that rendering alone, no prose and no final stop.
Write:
3 h 51 min
